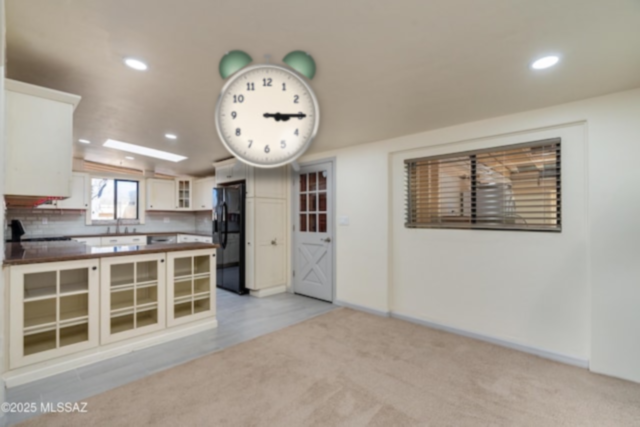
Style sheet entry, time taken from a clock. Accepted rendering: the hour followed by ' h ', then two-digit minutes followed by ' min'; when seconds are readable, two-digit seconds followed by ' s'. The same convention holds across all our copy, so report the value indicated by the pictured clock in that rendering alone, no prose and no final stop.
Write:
3 h 15 min
